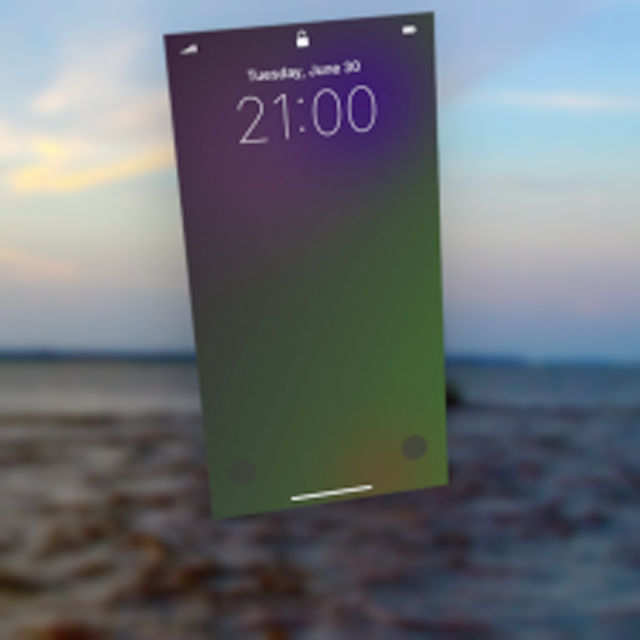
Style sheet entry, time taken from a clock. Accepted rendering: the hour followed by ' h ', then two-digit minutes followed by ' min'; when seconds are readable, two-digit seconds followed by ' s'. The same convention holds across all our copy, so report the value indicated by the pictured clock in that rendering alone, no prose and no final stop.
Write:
21 h 00 min
